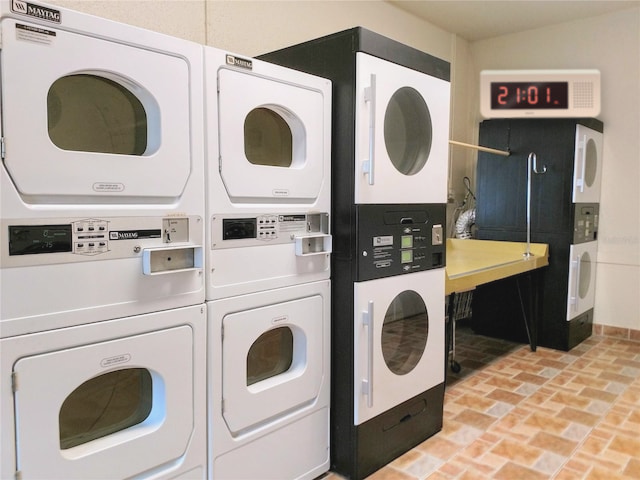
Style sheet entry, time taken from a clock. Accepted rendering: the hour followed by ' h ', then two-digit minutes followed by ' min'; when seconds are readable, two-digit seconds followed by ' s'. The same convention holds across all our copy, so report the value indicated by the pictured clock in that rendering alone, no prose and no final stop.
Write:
21 h 01 min
